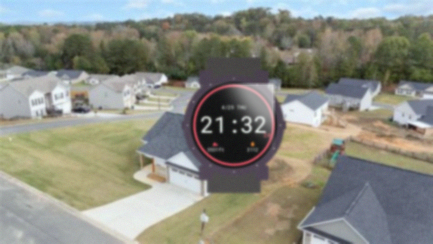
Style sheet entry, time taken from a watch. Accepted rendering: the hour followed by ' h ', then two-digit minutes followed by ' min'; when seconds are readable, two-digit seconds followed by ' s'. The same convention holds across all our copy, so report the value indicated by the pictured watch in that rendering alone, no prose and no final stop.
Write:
21 h 32 min
